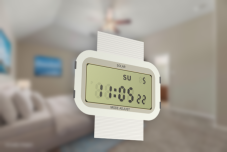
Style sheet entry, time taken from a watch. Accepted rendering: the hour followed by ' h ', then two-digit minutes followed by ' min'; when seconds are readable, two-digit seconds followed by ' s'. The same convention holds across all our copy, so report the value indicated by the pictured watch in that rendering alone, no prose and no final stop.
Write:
11 h 05 min 22 s
